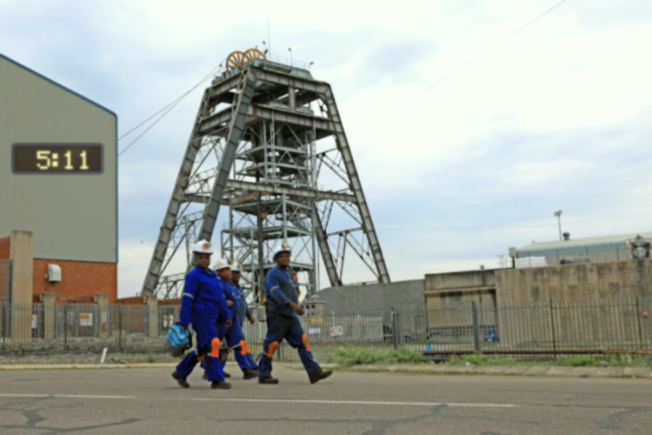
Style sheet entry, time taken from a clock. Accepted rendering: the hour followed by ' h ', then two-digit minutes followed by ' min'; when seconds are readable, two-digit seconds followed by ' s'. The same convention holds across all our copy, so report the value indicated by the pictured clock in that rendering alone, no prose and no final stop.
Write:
5 h 11 min
